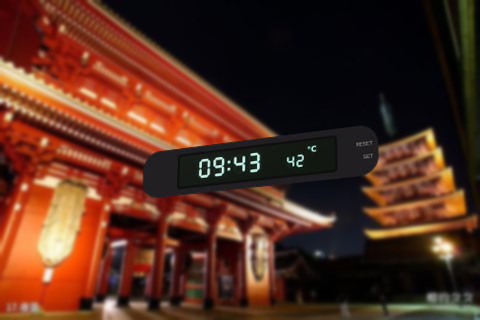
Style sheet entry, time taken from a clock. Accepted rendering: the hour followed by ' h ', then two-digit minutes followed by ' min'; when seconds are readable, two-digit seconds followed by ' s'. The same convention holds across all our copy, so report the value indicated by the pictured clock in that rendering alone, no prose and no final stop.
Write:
9 h 43 min
